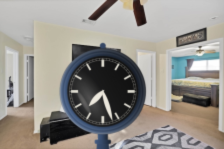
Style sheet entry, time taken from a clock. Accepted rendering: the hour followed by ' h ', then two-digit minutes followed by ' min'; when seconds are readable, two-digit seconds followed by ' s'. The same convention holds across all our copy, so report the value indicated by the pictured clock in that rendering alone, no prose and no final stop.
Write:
7 h 27 min
